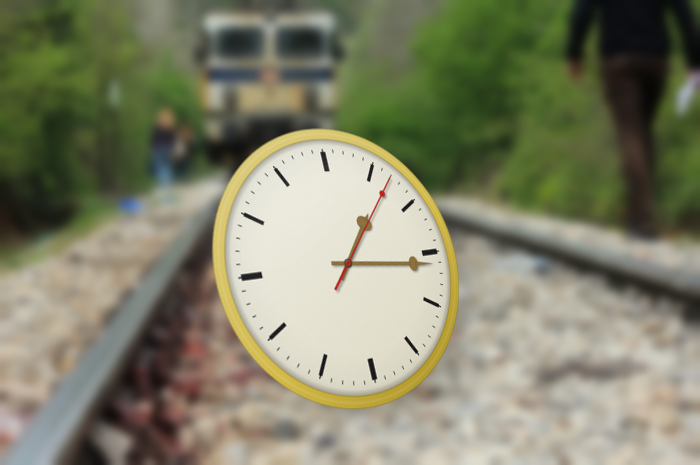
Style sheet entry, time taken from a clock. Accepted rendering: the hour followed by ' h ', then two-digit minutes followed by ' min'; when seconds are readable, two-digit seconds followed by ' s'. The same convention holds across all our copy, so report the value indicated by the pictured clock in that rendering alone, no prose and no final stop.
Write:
1 h 16 min 07 s
